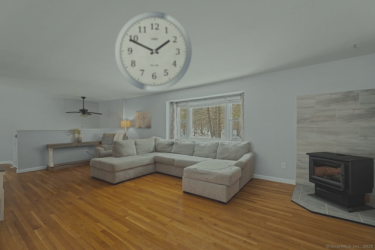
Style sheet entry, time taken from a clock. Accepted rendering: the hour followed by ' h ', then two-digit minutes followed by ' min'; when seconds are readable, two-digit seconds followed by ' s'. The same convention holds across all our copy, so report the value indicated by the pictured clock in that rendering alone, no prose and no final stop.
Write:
1 h 49 min
